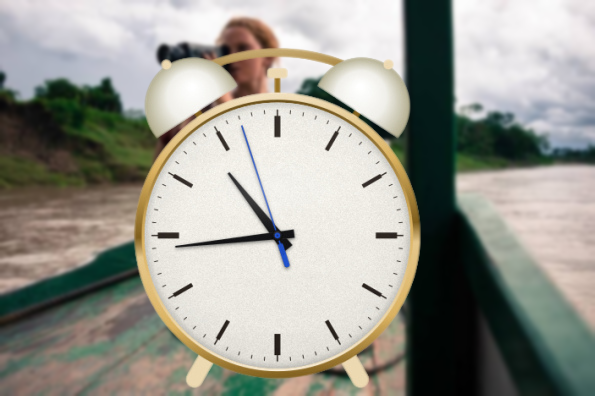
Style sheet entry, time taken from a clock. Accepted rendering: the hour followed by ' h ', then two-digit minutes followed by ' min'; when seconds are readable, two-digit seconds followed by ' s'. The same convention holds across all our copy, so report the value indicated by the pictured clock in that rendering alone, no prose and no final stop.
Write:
10 h 43 min 57 s
